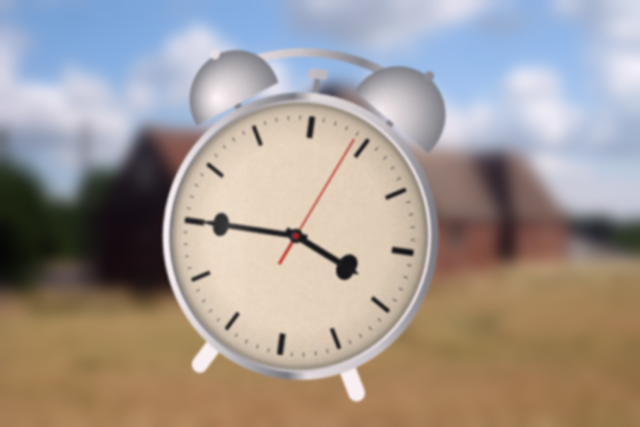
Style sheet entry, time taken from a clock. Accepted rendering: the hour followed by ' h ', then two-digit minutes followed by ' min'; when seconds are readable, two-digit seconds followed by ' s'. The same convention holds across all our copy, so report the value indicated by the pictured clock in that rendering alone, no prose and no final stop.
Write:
3 h 45 min 04 s
